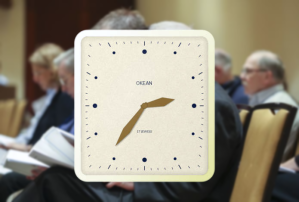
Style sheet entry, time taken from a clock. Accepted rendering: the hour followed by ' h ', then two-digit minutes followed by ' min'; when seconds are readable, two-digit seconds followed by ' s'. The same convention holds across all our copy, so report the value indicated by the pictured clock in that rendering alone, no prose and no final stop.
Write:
2 h 36 min
